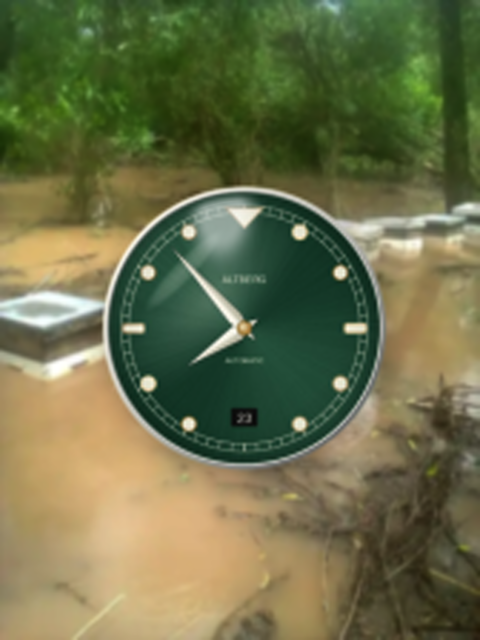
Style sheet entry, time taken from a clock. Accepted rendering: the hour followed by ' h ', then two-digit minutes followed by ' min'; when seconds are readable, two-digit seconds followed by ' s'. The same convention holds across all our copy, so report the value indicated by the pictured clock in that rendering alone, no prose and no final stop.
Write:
7 h 53 min
